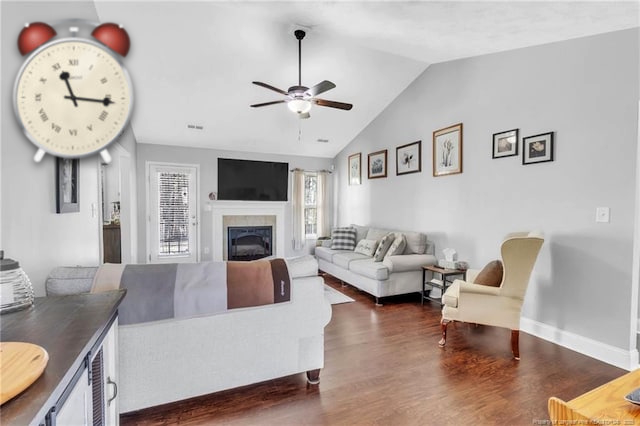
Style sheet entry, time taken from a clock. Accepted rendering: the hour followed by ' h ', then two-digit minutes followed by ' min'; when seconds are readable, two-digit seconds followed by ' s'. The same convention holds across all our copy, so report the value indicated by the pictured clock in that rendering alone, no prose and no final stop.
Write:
11 h 16 min
